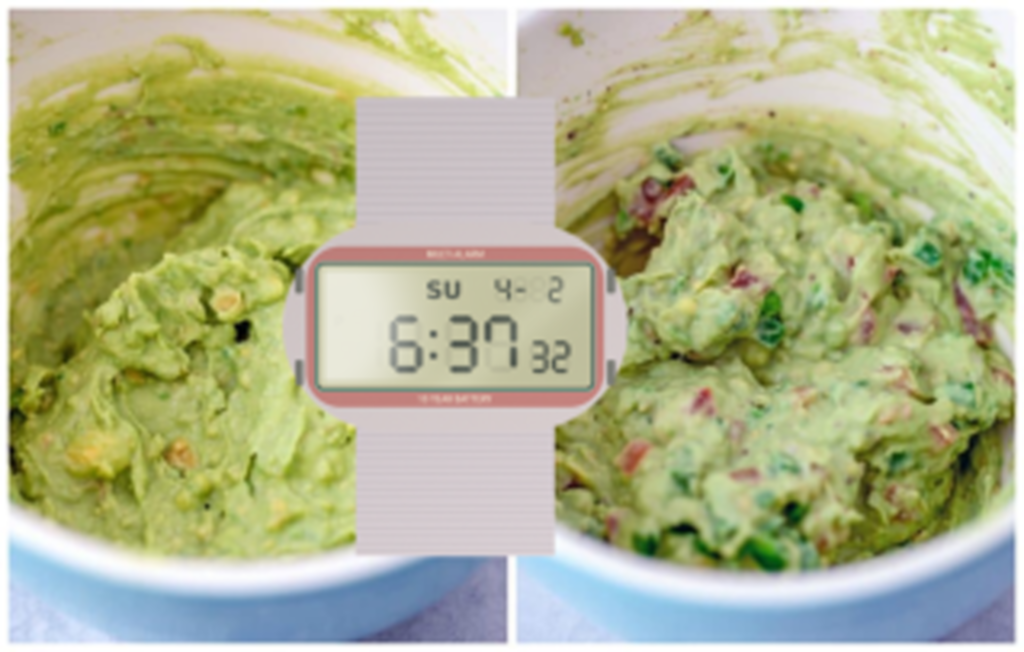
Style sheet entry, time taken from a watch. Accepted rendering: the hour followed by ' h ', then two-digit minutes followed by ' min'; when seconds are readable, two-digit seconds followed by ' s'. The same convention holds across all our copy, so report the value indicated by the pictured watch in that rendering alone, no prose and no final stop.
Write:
6 h 37 min 32 s
